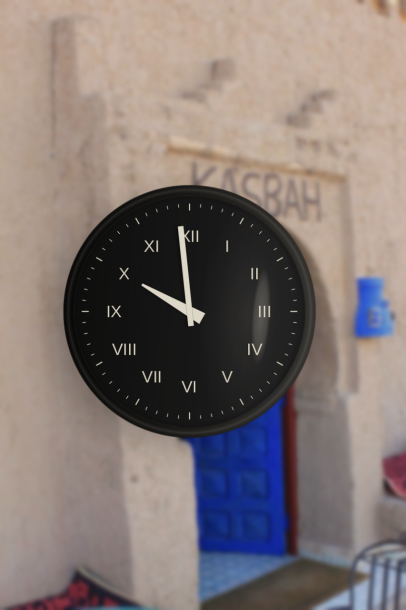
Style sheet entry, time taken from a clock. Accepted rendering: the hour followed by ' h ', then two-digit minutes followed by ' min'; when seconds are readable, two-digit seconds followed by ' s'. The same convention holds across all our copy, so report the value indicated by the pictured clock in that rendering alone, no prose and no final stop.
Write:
9 h 59 min
